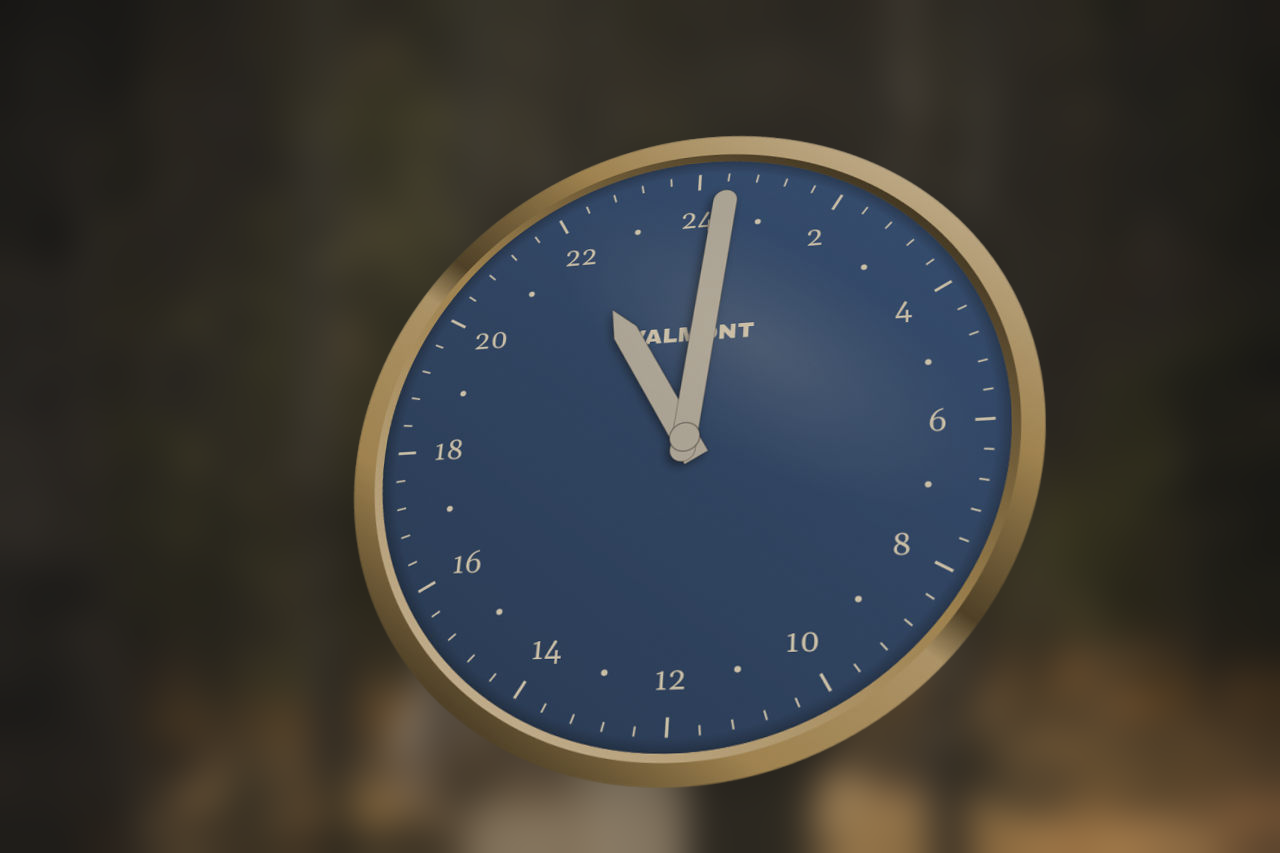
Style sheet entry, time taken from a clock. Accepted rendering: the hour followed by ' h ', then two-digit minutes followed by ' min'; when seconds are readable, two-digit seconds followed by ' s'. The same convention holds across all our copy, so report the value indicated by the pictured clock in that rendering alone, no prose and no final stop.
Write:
22 h 01 min
